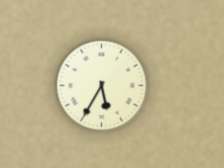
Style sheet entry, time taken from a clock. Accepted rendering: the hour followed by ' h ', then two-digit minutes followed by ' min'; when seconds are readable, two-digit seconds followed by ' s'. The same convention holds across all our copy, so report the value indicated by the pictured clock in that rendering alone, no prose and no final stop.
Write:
5 h 35 min
